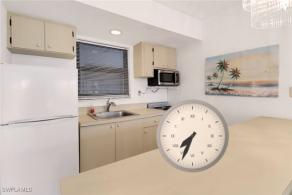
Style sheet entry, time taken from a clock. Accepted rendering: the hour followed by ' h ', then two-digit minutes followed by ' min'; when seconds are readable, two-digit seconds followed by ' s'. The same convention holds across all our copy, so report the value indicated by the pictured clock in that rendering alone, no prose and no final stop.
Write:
7 h 34 min
